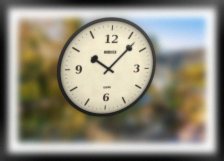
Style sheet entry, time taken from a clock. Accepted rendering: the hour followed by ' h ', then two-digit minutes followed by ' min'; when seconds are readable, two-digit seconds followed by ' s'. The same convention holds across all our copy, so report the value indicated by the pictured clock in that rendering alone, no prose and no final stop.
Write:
10 h 07 min
